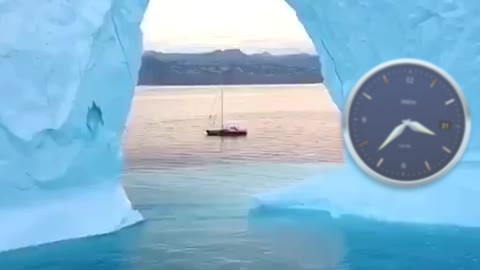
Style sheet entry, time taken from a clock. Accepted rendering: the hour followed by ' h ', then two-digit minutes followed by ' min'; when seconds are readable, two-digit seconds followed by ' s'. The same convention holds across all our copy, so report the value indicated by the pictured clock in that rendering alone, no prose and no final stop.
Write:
3 h 37 min
